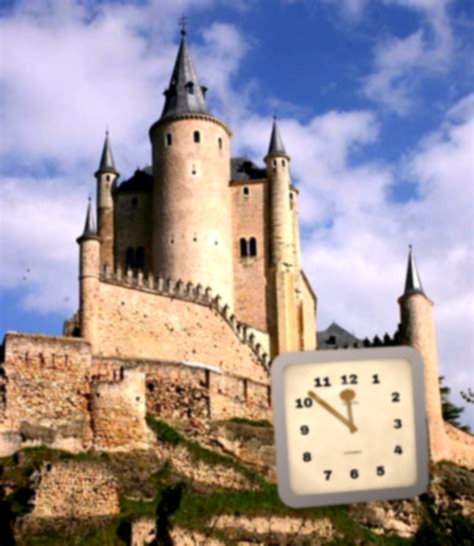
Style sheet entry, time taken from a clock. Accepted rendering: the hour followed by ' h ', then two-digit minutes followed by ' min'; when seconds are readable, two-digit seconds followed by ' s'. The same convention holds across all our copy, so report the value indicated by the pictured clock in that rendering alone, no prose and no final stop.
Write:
11 h 52 min
